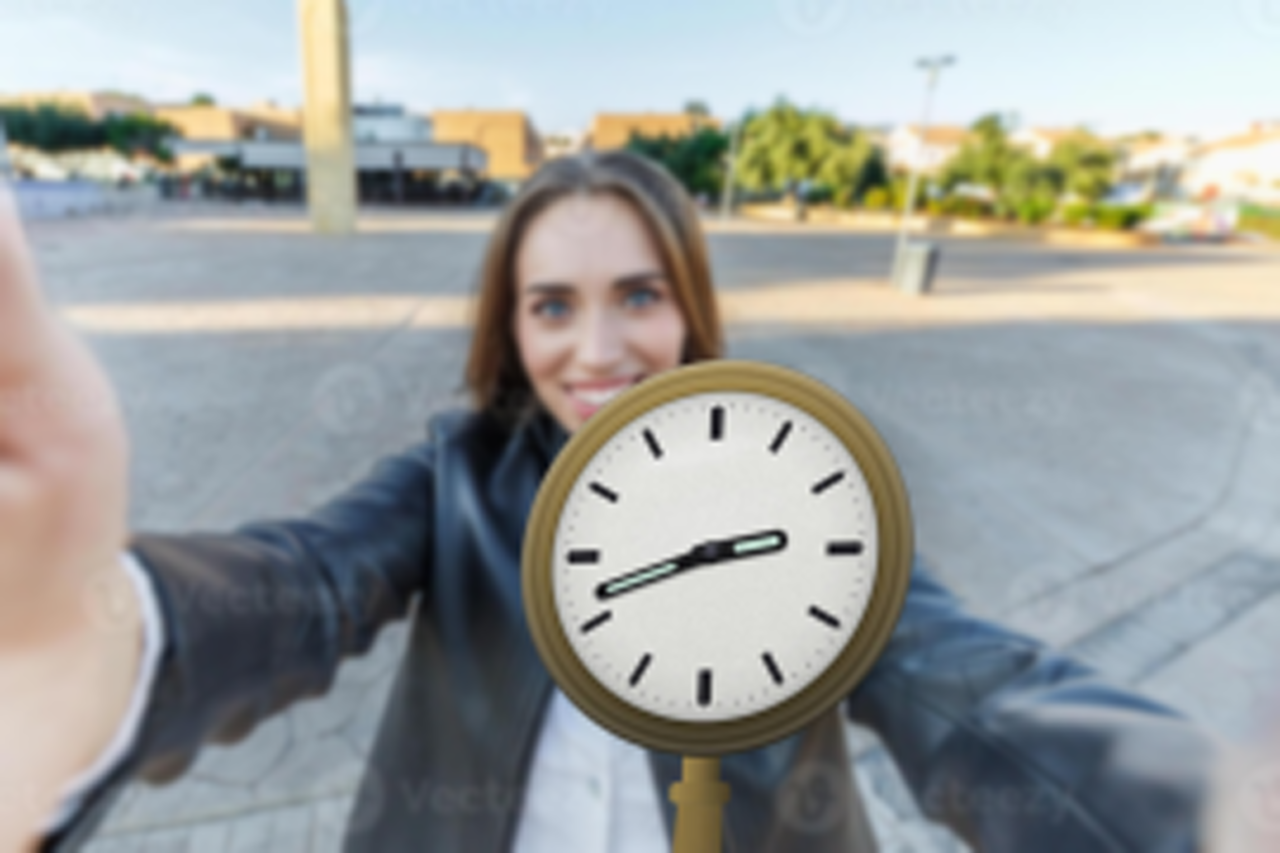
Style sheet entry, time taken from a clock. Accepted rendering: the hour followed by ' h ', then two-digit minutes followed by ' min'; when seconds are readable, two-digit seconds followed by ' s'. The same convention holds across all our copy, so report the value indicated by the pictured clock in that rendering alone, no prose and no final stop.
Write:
2 h 42 min
